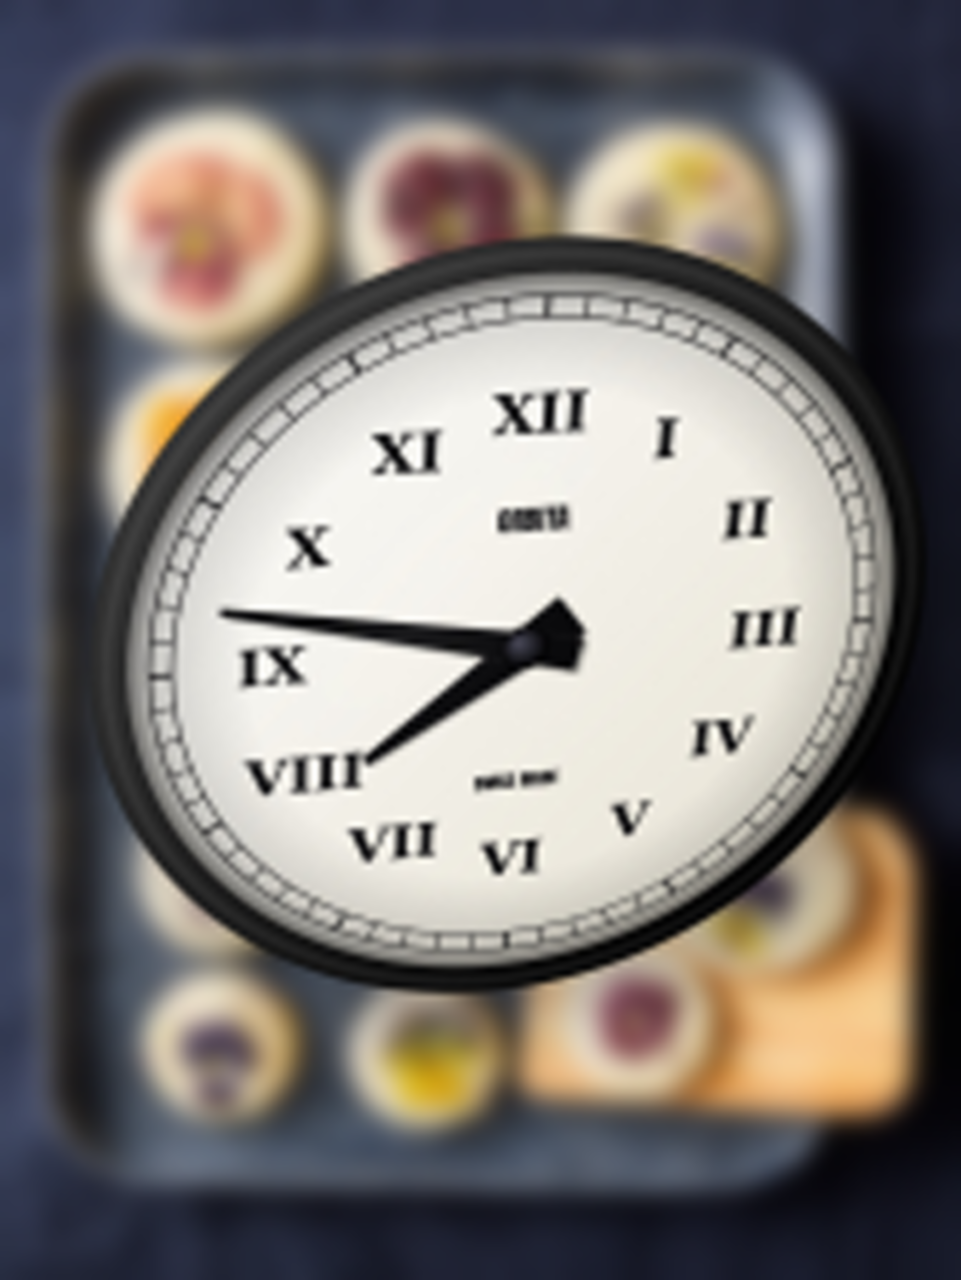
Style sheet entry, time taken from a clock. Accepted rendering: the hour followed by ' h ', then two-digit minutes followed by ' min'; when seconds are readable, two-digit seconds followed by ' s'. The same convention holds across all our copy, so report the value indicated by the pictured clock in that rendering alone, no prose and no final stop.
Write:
7 h 47 min
